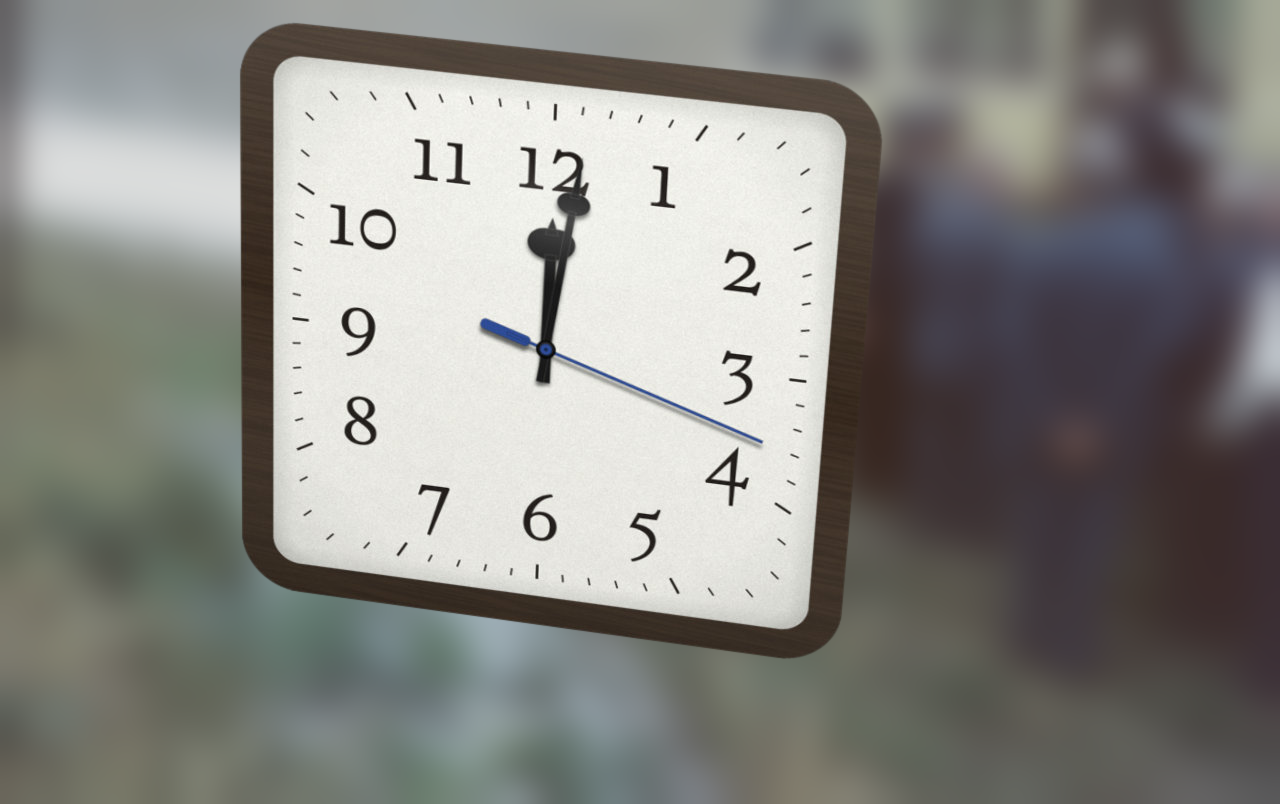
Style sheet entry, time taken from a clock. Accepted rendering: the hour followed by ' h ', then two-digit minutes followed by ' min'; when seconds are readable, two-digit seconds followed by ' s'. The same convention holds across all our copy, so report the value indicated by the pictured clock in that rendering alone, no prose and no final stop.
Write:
12 h 01 min 18 s
